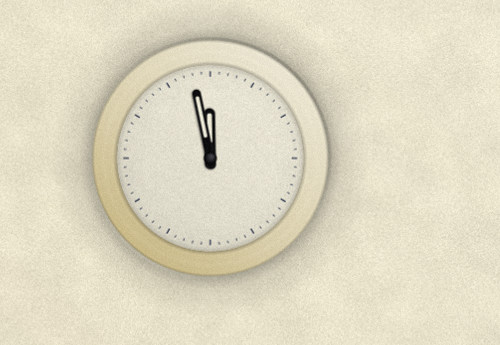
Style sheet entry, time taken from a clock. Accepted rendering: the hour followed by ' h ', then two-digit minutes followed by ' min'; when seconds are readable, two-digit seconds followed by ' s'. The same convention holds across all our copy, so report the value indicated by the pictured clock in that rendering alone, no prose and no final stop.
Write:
11 h 58 min
